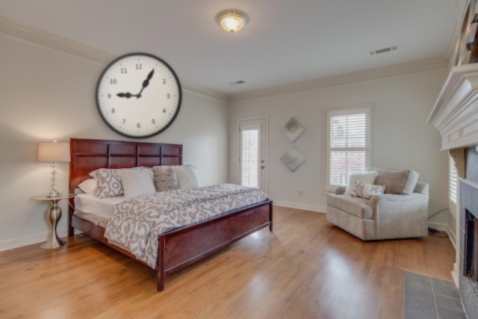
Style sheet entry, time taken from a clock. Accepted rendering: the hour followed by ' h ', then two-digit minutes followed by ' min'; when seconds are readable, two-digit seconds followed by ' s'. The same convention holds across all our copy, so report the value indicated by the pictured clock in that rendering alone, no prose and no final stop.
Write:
9 h 05 min
